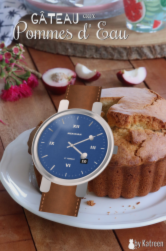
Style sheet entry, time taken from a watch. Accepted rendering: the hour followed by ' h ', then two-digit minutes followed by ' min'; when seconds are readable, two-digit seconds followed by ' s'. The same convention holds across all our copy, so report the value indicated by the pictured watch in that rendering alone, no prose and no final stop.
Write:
4 h 10 min
